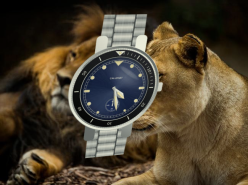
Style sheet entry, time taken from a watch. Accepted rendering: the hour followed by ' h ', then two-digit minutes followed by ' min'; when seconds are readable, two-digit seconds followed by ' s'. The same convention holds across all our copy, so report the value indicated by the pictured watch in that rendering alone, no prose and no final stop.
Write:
4 h 28 min
